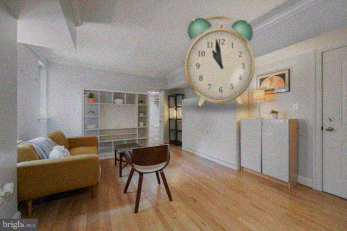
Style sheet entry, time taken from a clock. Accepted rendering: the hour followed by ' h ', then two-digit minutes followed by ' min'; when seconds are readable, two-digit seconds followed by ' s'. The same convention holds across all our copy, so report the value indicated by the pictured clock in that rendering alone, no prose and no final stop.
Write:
10 h 58 min
